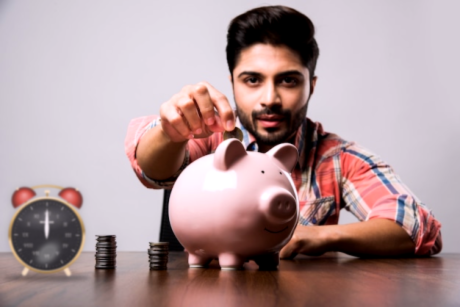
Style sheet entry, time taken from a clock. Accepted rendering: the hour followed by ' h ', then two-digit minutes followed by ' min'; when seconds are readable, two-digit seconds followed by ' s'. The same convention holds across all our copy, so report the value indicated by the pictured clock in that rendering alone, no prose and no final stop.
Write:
12 h 00 min
